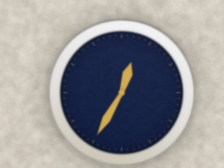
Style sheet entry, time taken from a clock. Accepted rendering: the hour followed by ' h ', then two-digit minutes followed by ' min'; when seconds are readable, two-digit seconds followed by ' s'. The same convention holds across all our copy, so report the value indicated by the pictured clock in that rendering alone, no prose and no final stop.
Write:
12 h 35 min
